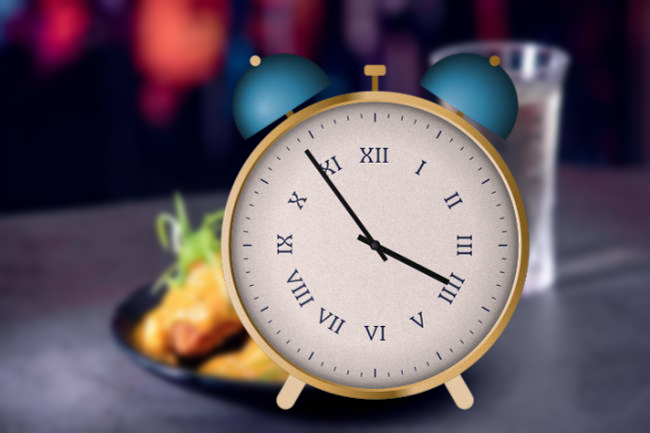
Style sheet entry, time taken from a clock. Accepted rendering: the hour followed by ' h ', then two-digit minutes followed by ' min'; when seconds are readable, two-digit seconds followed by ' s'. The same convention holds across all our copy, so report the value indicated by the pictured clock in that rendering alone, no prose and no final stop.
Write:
3 h 54 min
